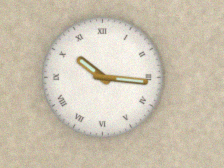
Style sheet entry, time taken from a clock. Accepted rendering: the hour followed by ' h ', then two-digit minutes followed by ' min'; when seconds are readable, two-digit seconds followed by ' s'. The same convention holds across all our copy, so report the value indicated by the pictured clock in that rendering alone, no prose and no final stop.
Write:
10 h 16 min
